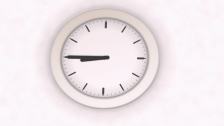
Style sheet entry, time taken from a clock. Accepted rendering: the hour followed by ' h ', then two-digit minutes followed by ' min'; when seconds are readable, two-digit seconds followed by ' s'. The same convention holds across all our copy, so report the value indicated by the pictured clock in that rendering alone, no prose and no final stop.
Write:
8 h 45 min
